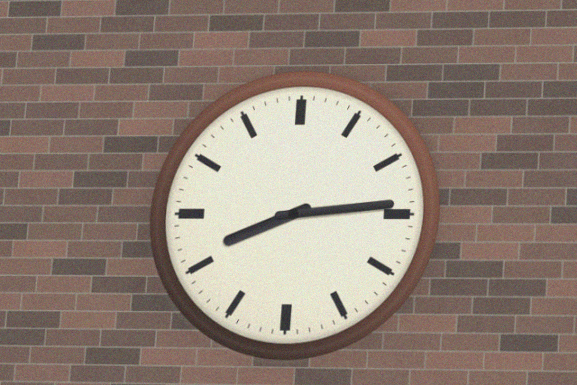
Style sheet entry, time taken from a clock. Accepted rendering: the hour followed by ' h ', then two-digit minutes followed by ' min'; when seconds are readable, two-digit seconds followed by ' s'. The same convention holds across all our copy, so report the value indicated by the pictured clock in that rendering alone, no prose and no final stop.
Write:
8 h 14 min
